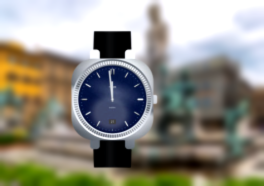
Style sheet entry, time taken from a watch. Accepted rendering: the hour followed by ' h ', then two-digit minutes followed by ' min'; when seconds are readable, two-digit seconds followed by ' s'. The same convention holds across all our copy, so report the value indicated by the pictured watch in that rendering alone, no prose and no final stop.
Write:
11 h 59 min
